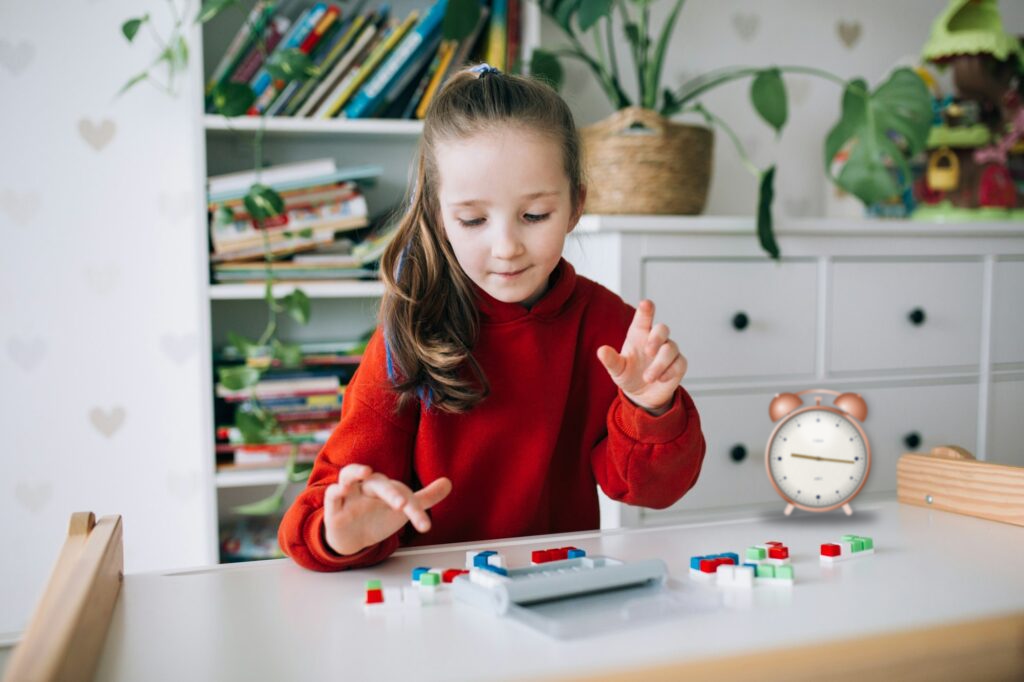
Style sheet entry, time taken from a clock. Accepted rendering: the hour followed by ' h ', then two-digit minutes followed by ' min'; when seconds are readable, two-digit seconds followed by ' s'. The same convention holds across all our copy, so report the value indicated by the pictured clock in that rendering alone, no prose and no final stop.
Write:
9 h 16 min
